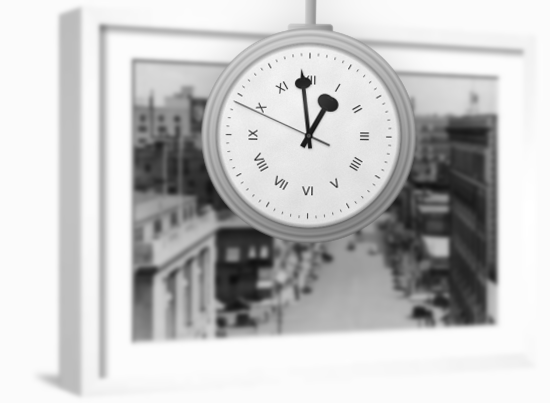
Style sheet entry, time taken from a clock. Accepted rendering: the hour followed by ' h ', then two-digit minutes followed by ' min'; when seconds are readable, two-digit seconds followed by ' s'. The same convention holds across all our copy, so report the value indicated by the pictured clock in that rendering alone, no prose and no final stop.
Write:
12 h 58 min 49 s
